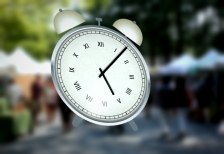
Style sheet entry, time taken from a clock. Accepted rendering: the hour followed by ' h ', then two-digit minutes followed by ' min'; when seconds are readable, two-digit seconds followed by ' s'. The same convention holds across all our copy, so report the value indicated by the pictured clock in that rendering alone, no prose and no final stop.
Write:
5 h 07 min
